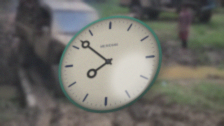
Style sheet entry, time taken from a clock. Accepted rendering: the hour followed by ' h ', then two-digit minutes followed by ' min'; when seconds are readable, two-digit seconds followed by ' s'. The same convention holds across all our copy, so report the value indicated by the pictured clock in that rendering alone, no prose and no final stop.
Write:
7 h 52 min
